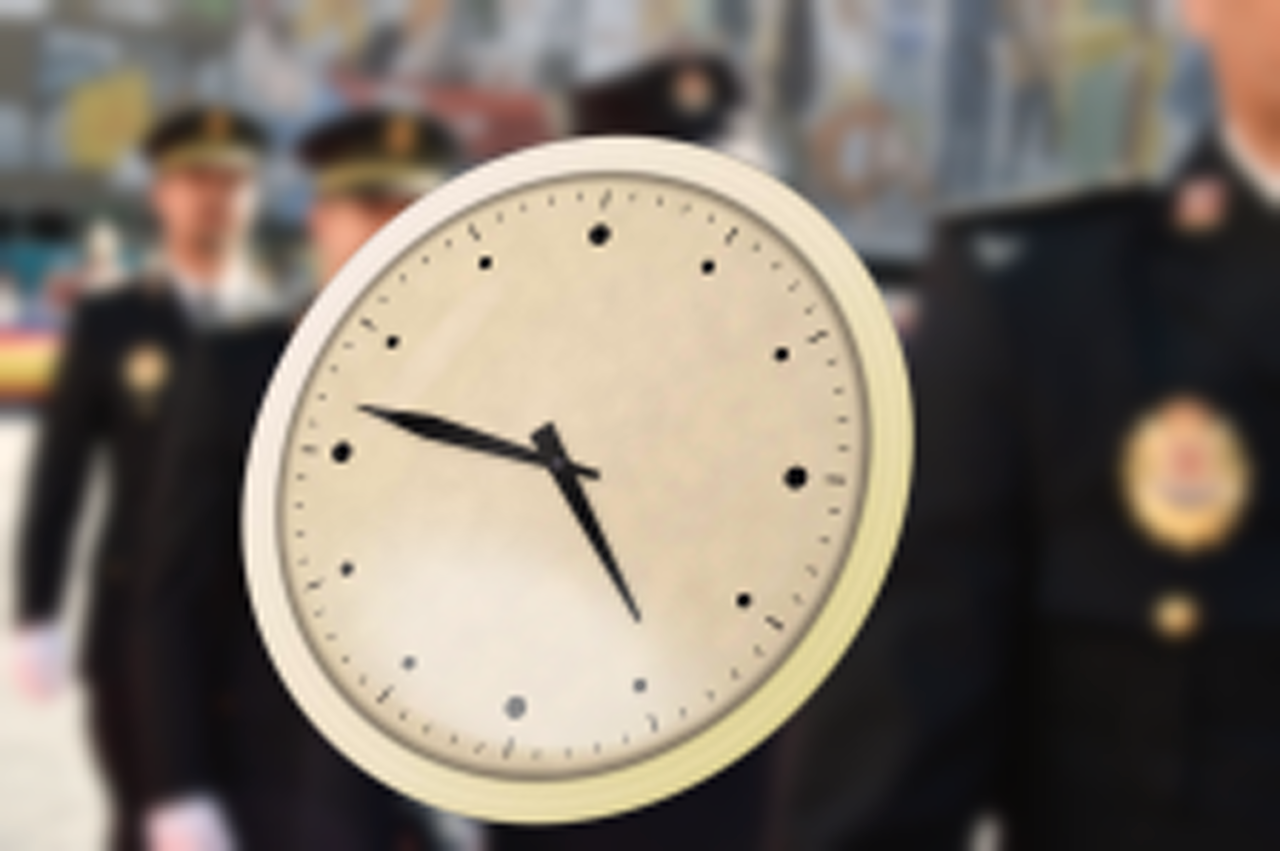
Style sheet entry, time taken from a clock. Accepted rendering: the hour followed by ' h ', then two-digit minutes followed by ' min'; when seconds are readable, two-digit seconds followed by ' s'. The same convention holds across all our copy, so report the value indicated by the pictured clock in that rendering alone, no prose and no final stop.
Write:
4 h 47 min
